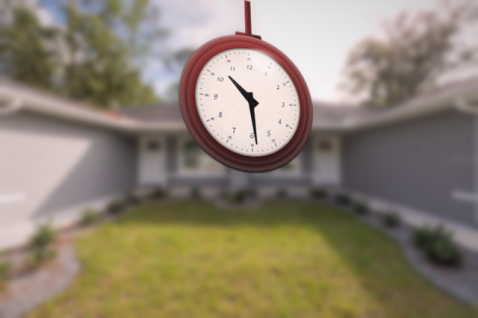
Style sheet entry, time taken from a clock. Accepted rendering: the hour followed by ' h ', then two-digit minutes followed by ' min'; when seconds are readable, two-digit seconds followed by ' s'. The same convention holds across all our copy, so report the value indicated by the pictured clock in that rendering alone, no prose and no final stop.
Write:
10 h 29 min
